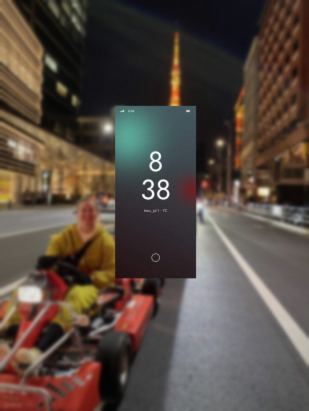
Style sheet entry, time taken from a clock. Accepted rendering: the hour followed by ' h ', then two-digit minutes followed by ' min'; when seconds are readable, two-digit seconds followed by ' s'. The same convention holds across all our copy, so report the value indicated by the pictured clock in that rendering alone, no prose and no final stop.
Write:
8 h 38 min
